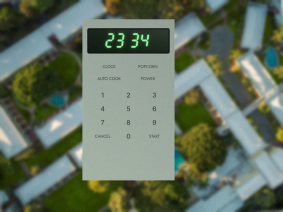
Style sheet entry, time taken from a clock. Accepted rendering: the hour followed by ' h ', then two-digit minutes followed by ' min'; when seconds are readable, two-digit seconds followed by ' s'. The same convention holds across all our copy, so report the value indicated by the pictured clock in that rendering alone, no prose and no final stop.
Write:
23 h 34 min
